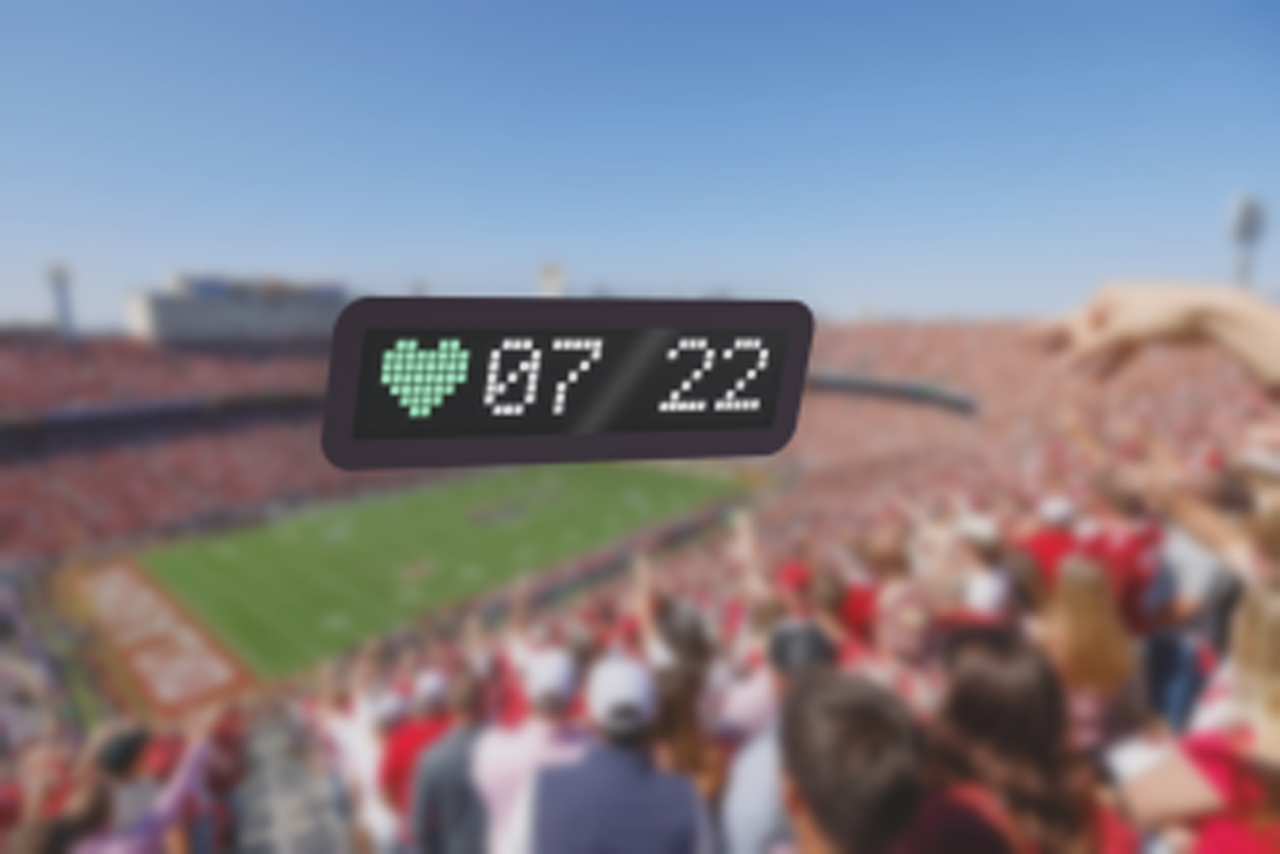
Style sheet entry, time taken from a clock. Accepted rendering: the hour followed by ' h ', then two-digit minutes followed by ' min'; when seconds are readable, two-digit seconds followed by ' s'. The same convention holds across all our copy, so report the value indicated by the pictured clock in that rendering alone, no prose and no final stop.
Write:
7 h 22 min
